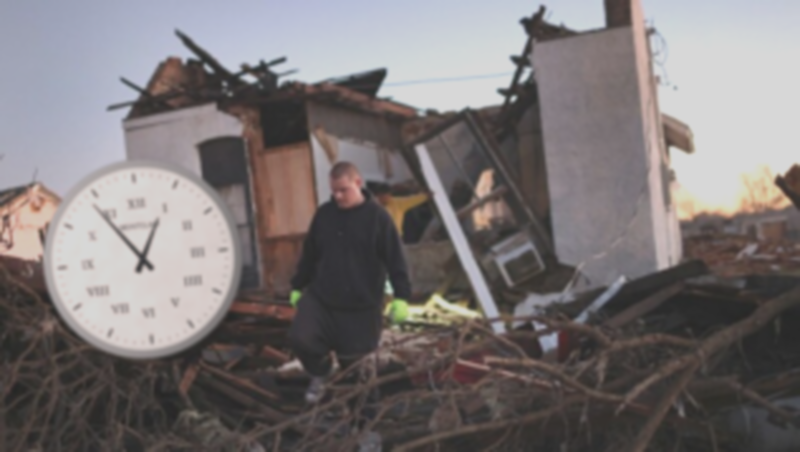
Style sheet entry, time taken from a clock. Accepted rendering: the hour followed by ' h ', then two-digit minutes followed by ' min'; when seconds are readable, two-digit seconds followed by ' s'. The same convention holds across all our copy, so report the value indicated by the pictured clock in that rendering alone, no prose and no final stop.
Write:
12 h 54 min
